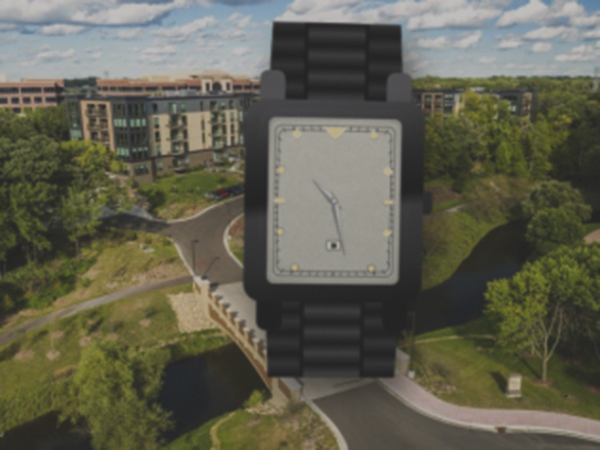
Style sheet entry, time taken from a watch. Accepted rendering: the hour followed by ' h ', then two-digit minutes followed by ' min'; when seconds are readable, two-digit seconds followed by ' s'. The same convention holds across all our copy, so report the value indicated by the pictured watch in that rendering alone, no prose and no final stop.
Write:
10 h 28 min
